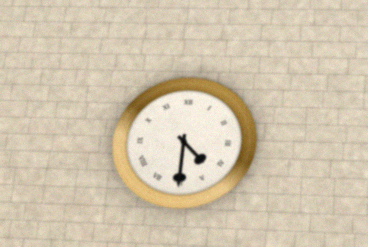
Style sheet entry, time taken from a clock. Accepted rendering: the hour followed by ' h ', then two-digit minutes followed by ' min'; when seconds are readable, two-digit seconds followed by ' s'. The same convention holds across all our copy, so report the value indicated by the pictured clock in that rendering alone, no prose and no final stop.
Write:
4 h 30 min
